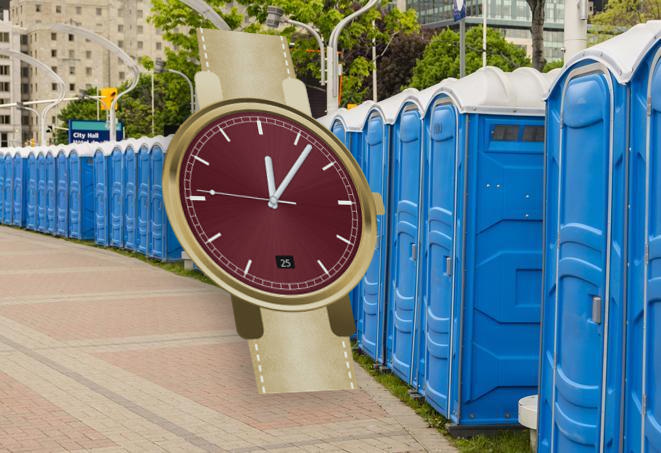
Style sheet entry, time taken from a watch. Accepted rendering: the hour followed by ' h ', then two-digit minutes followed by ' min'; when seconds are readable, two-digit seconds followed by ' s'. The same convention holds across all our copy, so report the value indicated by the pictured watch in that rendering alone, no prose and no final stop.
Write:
12 h 06 min 46 s
